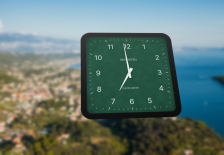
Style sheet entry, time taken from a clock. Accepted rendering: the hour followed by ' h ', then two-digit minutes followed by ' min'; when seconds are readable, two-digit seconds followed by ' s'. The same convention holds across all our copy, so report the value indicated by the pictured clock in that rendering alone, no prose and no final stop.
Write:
6 h 59 min
